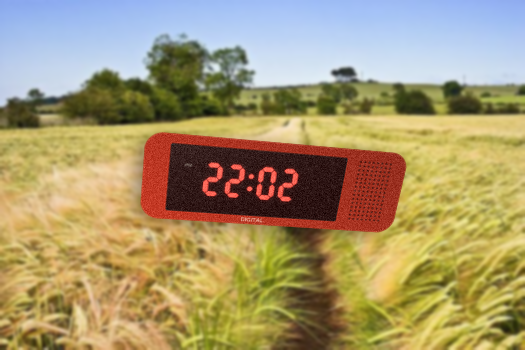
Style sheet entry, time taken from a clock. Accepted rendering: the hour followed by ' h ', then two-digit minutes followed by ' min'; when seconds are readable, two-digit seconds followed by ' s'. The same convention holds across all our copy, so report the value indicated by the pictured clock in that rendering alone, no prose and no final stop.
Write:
22 h 02 min
